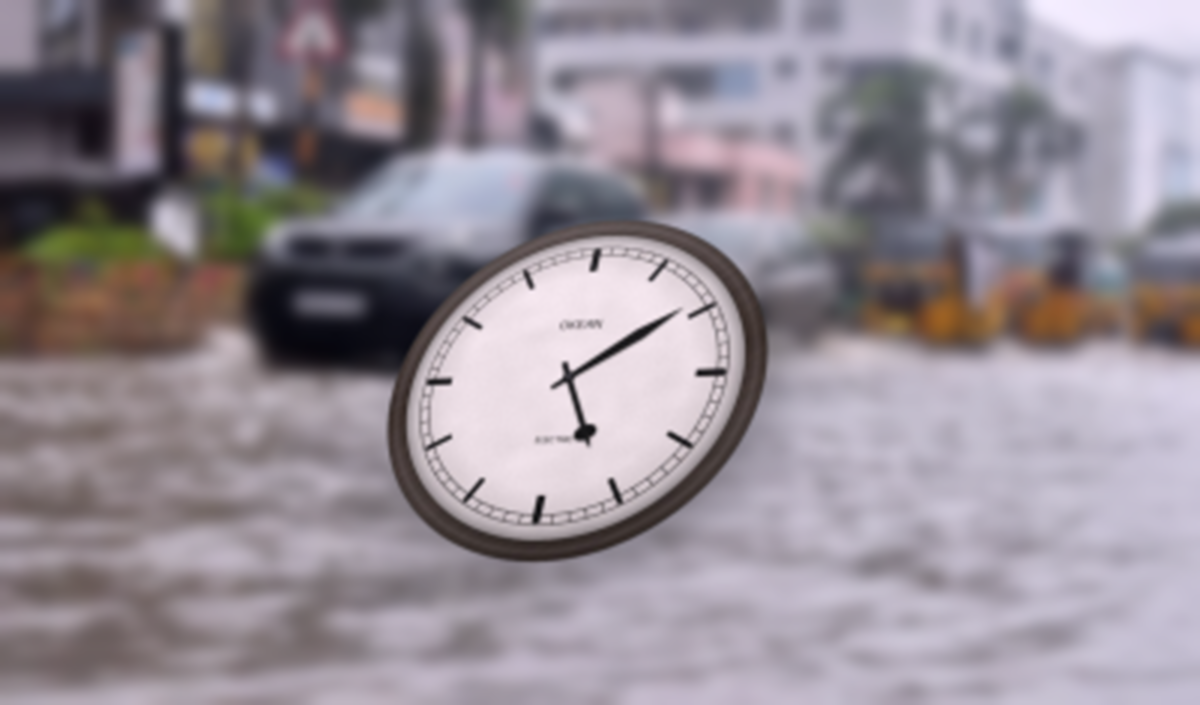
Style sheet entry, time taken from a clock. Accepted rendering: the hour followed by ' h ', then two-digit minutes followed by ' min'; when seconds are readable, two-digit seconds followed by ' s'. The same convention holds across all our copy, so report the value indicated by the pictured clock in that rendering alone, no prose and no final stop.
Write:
5 h 09 min
